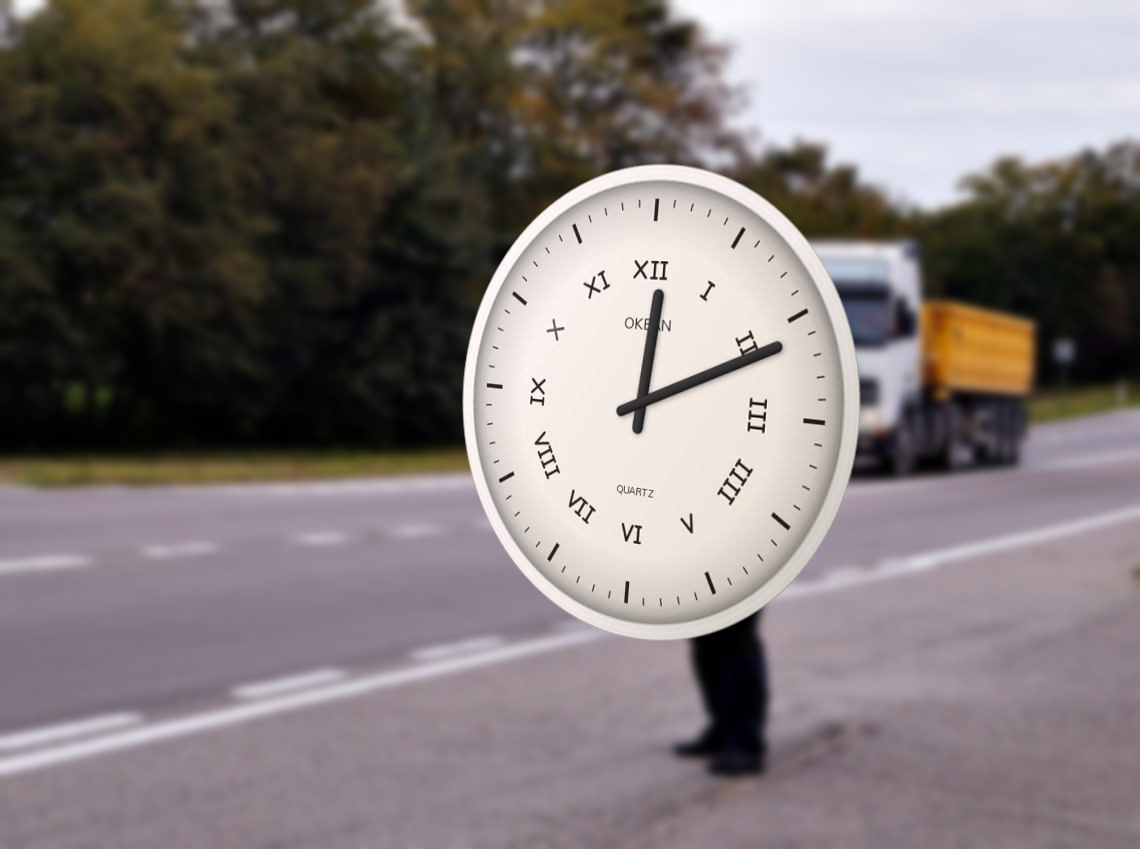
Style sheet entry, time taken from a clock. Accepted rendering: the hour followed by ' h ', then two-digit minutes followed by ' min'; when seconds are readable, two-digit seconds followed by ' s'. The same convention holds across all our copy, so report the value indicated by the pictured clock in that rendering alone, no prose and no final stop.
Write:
12 h 11 min
